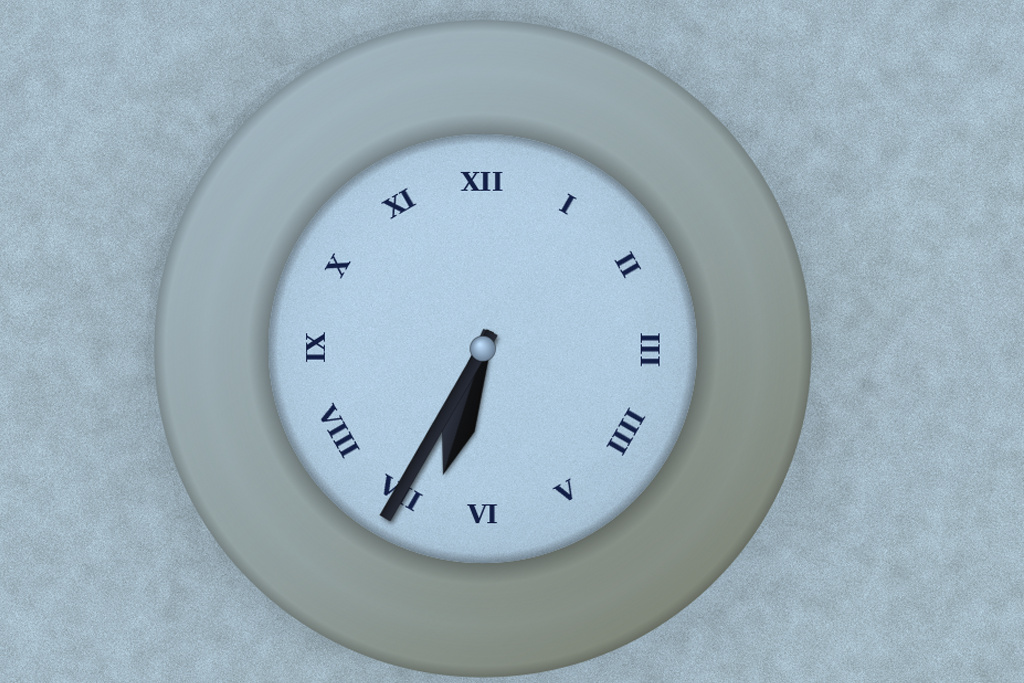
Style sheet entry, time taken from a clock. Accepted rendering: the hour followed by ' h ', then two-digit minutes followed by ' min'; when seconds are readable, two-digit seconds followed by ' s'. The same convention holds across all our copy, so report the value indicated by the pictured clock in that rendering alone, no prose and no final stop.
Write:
6 h 35 min
